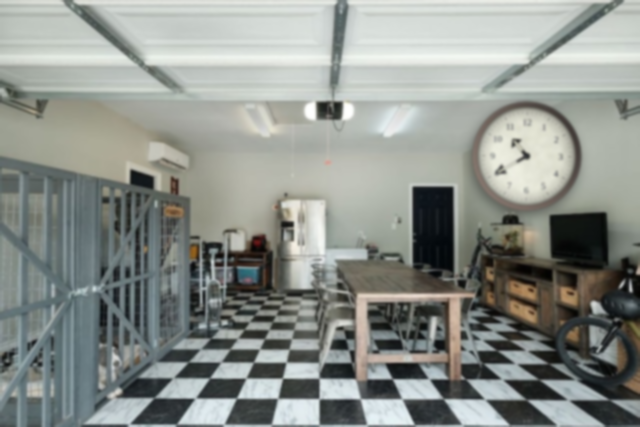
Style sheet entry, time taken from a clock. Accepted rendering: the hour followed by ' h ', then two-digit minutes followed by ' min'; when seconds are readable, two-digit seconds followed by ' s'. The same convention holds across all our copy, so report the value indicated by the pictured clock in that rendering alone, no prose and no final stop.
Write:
10 h 40 min
